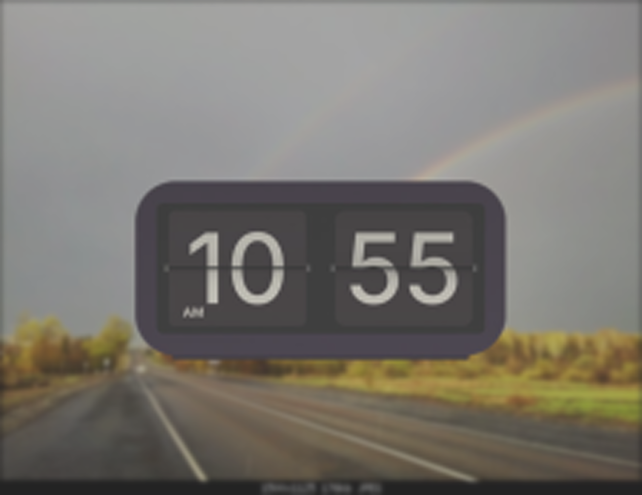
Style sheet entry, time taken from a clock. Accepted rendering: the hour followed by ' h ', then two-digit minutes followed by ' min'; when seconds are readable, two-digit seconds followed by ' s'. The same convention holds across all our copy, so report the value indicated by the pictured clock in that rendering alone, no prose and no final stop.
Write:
10 h 55 min
